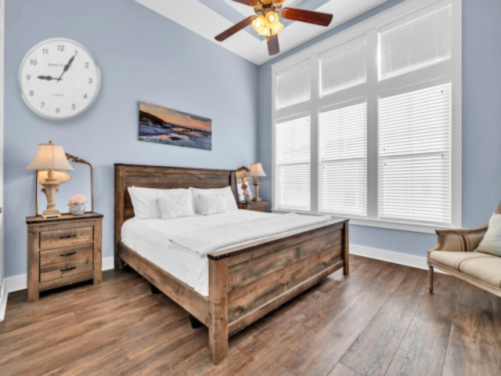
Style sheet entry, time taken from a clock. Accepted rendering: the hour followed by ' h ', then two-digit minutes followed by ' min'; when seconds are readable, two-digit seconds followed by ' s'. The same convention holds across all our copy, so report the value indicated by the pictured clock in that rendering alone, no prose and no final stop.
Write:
9 h 05 min
